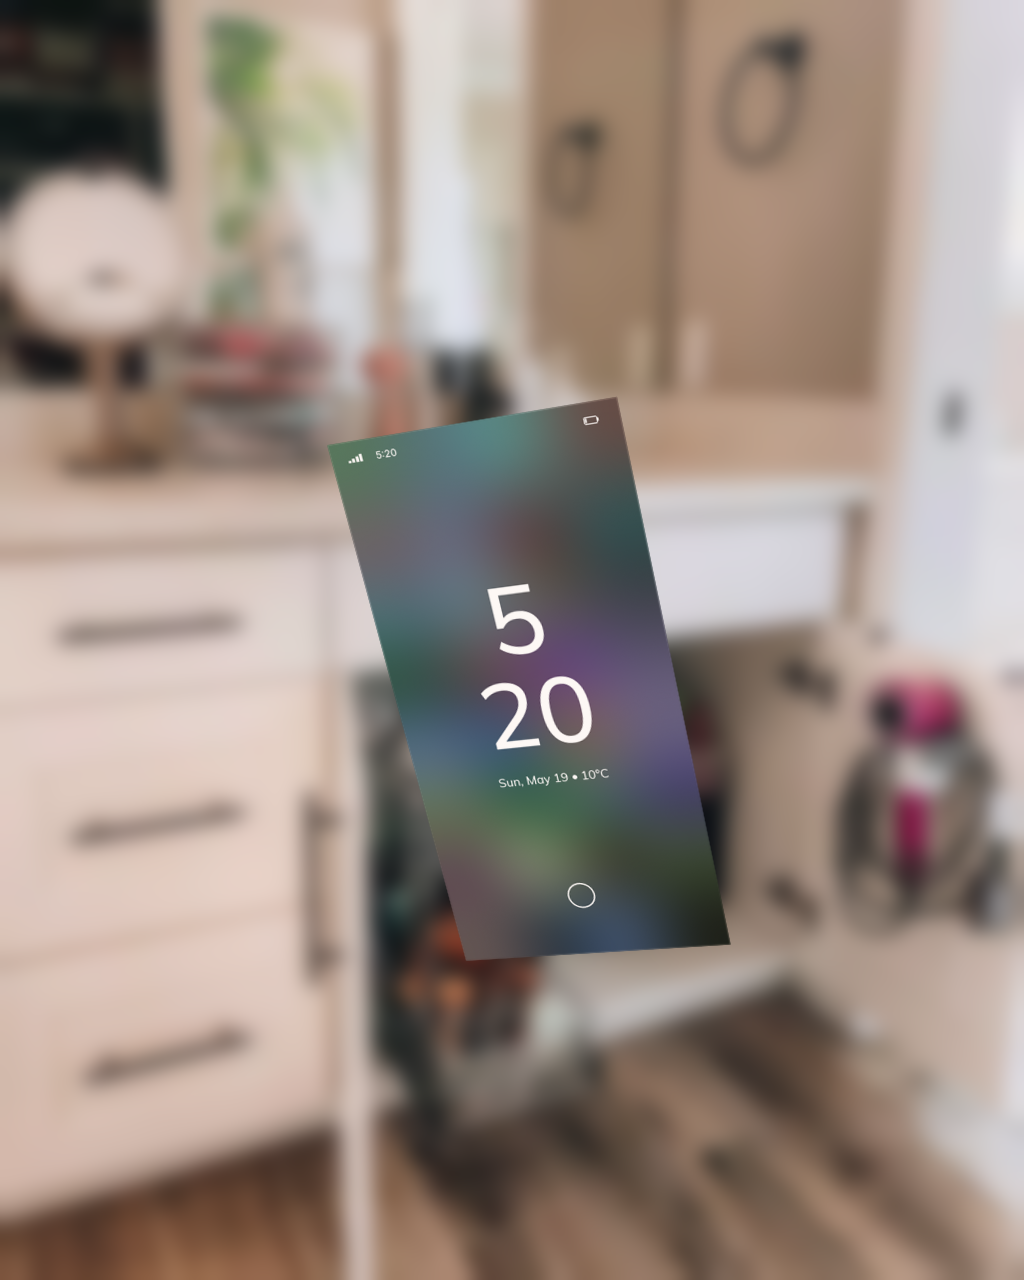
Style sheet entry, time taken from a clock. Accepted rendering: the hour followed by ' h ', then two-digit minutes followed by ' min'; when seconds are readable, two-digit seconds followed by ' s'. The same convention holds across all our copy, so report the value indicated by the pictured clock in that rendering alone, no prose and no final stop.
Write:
5 h 20 min
